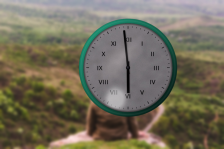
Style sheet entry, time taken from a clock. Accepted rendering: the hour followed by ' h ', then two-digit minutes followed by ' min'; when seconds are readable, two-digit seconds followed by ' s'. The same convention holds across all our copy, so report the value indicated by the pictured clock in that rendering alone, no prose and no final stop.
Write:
5 h 59 min
